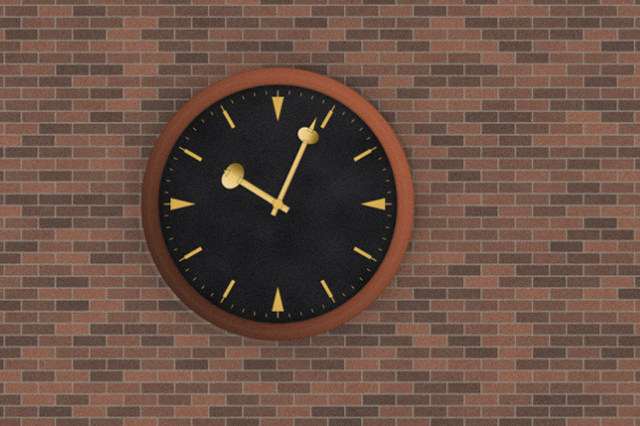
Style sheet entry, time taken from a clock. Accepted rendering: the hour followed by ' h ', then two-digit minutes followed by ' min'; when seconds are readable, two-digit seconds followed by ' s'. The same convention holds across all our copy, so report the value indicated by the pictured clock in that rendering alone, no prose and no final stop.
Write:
10 h 04 min
